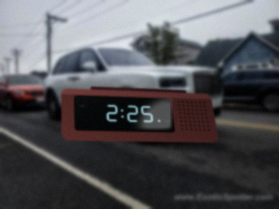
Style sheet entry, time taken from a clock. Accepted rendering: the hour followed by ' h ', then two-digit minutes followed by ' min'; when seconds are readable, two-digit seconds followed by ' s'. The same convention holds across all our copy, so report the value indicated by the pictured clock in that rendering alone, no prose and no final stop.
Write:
2 h 25 min
